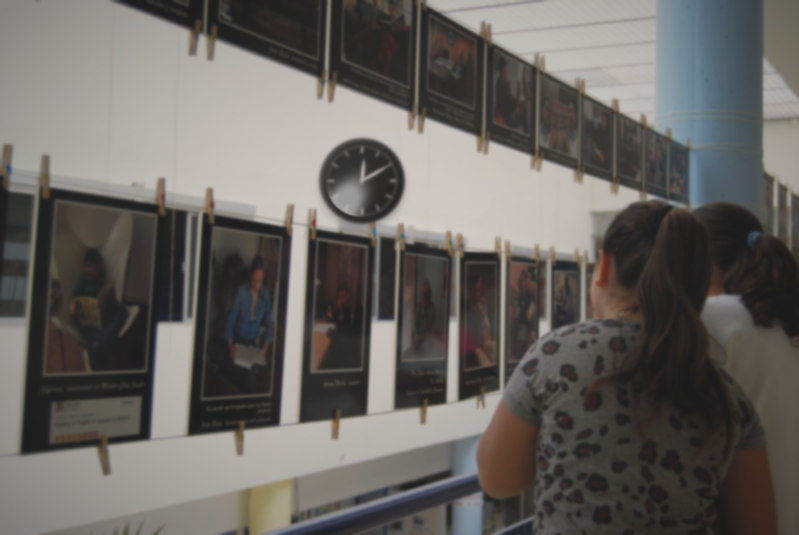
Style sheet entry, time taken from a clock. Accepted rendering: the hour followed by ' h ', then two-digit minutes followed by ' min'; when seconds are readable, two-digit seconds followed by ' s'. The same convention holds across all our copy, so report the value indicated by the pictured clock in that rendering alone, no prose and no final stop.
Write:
12 h 10 min
